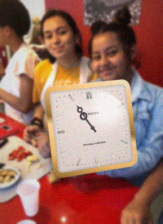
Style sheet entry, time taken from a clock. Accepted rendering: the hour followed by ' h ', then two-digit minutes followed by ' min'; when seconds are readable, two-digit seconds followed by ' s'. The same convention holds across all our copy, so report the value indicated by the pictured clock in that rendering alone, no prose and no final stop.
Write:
10 h 55 min
